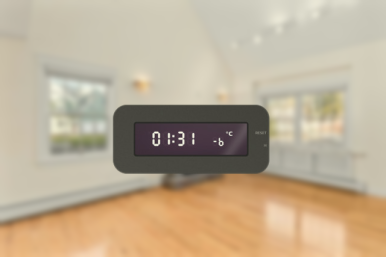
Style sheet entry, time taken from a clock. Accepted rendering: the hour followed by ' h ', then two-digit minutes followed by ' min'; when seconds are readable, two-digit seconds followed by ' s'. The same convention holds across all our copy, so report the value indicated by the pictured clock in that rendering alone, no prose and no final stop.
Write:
1 h 31 min
